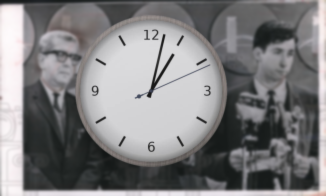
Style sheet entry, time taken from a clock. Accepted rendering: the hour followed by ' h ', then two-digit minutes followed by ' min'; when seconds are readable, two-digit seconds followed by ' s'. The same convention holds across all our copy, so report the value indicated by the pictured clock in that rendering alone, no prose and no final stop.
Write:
1 h 02 min 11 s
